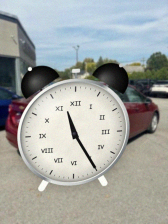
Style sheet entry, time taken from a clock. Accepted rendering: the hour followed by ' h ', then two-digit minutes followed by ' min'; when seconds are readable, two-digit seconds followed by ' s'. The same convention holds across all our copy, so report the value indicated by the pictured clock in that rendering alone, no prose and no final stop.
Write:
11 h 25 min
